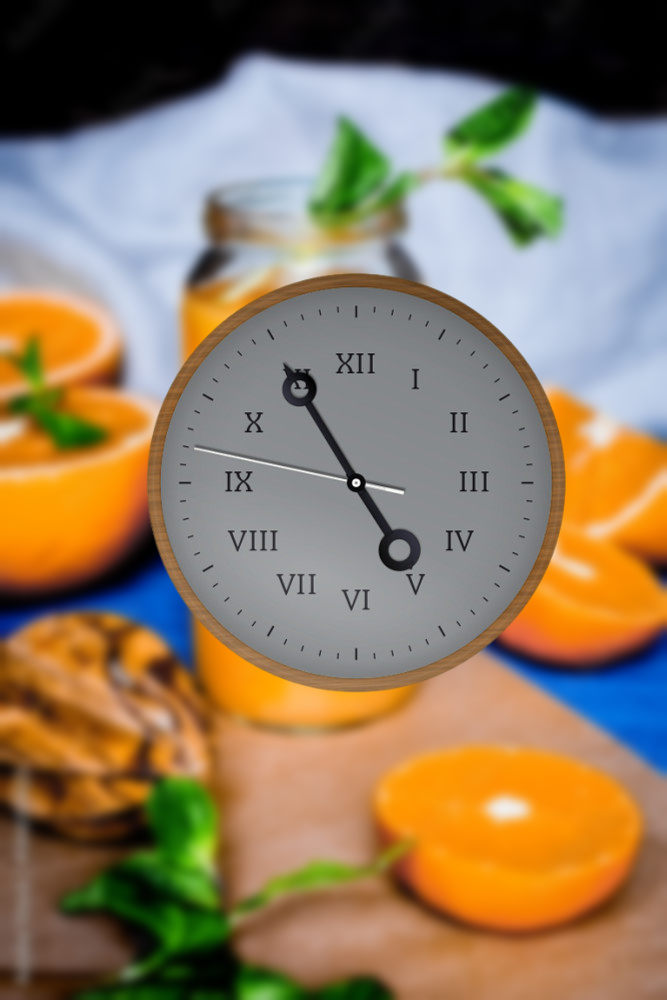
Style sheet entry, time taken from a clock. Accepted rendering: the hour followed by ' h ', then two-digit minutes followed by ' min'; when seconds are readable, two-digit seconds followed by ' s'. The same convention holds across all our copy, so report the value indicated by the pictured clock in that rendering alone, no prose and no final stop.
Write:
4 h 54 min 47 s
